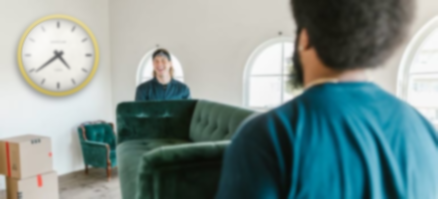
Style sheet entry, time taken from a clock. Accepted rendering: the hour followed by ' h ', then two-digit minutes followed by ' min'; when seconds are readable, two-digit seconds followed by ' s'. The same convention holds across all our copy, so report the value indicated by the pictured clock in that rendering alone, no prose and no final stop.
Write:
4 h 39 min
